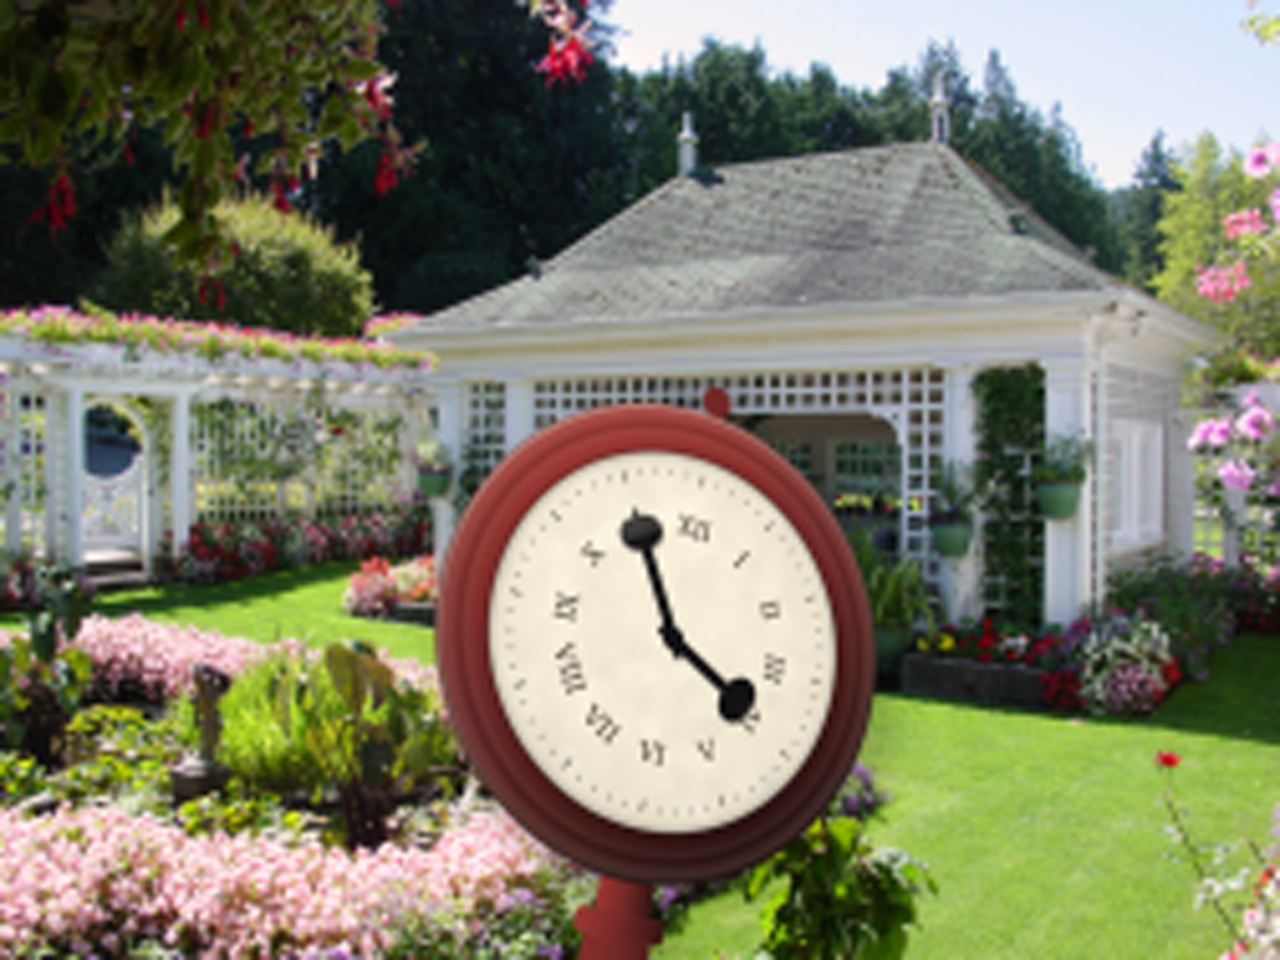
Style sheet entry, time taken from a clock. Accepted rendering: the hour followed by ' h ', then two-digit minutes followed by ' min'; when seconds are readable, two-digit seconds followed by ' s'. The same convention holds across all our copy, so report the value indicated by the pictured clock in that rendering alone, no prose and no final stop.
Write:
3 h 55 min
